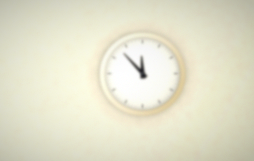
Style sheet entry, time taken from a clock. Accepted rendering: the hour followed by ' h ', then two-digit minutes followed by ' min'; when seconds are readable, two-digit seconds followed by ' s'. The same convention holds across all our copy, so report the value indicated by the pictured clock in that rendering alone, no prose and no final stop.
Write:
11 h 53 min
